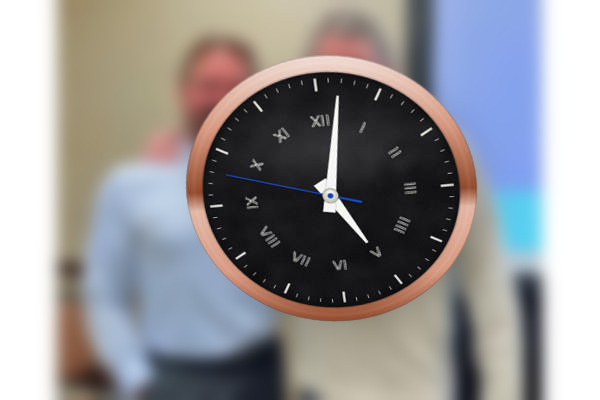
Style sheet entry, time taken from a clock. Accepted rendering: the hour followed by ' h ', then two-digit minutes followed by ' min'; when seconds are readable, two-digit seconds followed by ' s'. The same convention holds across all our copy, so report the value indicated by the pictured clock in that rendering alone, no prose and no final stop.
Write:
5 h 01 min 48 s
